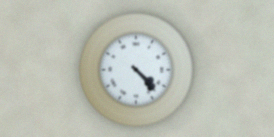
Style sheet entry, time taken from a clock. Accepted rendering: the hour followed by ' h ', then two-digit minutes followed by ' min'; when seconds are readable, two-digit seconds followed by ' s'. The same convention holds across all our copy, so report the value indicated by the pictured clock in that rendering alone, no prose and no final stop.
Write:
4 h 23 min
